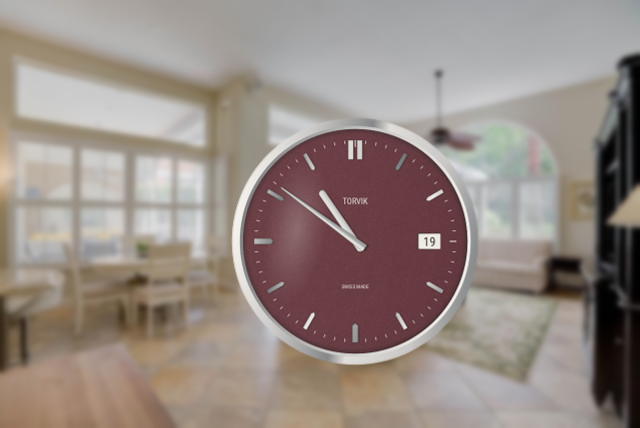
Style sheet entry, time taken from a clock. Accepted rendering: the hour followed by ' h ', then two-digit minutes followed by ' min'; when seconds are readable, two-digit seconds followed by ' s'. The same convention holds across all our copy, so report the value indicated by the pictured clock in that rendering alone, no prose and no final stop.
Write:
10 h 51 min
